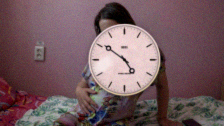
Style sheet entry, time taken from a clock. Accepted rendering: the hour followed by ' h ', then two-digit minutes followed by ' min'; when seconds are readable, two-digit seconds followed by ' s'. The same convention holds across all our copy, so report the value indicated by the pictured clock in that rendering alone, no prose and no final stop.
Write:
4 h 51 min
